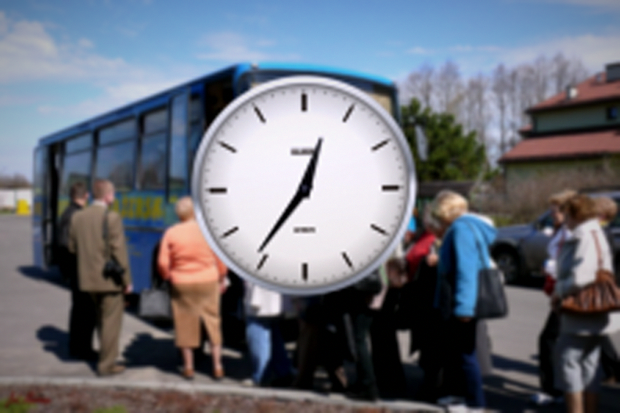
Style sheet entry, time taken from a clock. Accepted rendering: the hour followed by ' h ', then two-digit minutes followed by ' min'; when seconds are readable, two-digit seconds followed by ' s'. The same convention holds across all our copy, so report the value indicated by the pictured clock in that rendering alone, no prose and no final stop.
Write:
12 h 36 min
